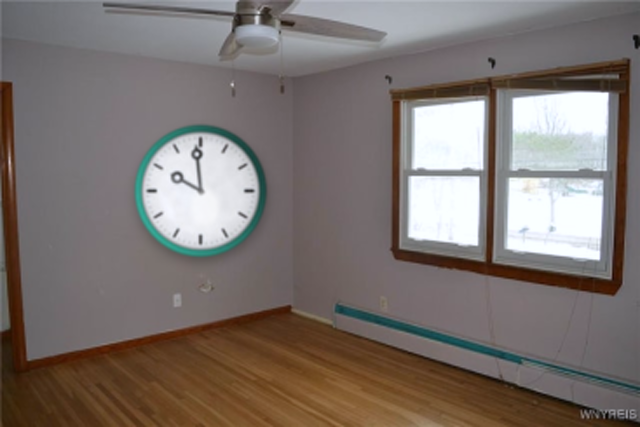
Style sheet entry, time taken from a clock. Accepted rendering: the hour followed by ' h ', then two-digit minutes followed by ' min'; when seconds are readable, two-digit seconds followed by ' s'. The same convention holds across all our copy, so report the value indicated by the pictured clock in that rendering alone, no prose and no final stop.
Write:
9 h 59 min
